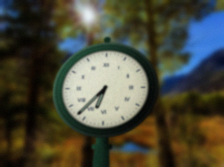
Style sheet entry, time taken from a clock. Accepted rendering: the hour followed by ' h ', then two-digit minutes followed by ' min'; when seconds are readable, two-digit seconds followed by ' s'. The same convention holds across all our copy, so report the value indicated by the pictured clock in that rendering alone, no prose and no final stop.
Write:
6 h 37 min
